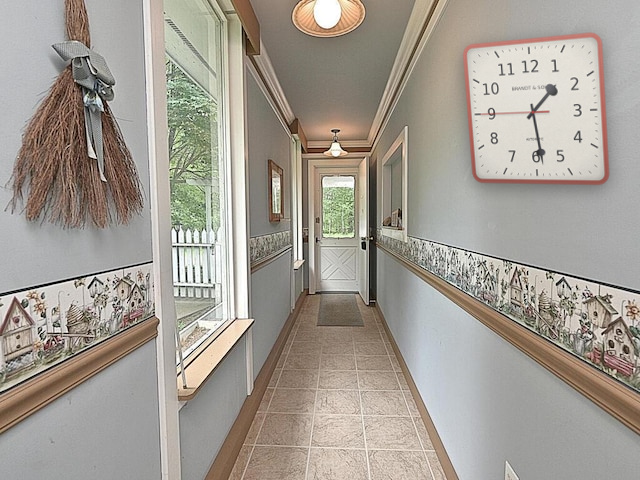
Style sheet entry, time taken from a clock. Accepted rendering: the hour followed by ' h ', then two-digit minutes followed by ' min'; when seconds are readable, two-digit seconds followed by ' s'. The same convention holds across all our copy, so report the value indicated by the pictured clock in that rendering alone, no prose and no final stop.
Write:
1 h 28 min 45 s
